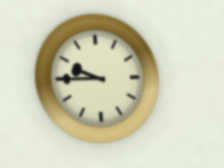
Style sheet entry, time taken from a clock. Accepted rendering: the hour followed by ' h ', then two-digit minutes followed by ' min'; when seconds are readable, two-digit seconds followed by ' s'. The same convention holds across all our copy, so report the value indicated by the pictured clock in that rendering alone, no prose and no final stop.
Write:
9 h 45 min
